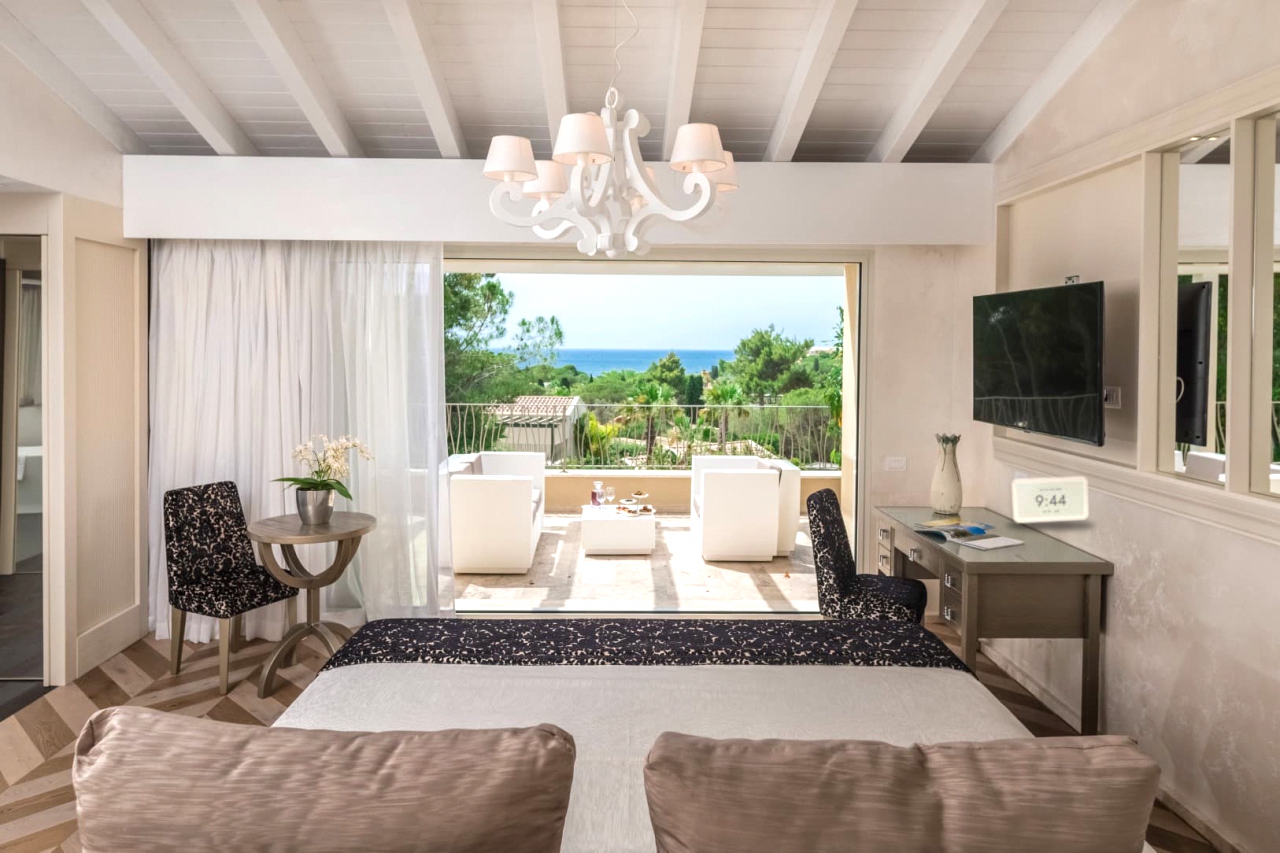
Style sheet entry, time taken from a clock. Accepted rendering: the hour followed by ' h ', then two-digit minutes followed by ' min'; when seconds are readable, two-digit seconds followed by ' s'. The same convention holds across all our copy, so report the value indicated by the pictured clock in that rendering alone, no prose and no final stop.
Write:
9 h 44 min
